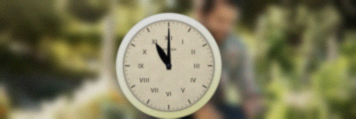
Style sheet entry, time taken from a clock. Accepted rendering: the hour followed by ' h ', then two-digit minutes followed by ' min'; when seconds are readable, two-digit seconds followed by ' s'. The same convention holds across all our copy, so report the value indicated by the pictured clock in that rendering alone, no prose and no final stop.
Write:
11 h 00 min
